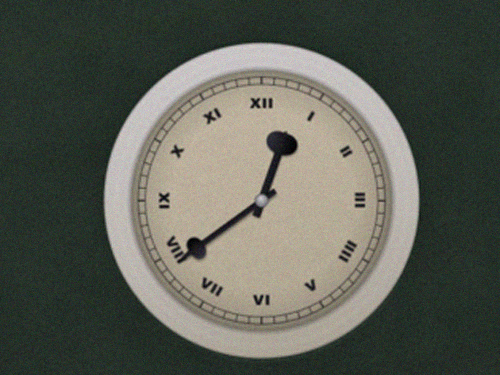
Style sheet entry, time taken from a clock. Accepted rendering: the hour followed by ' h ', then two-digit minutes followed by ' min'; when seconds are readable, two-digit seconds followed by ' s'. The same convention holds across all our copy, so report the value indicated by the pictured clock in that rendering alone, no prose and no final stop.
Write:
12 h 39 min
